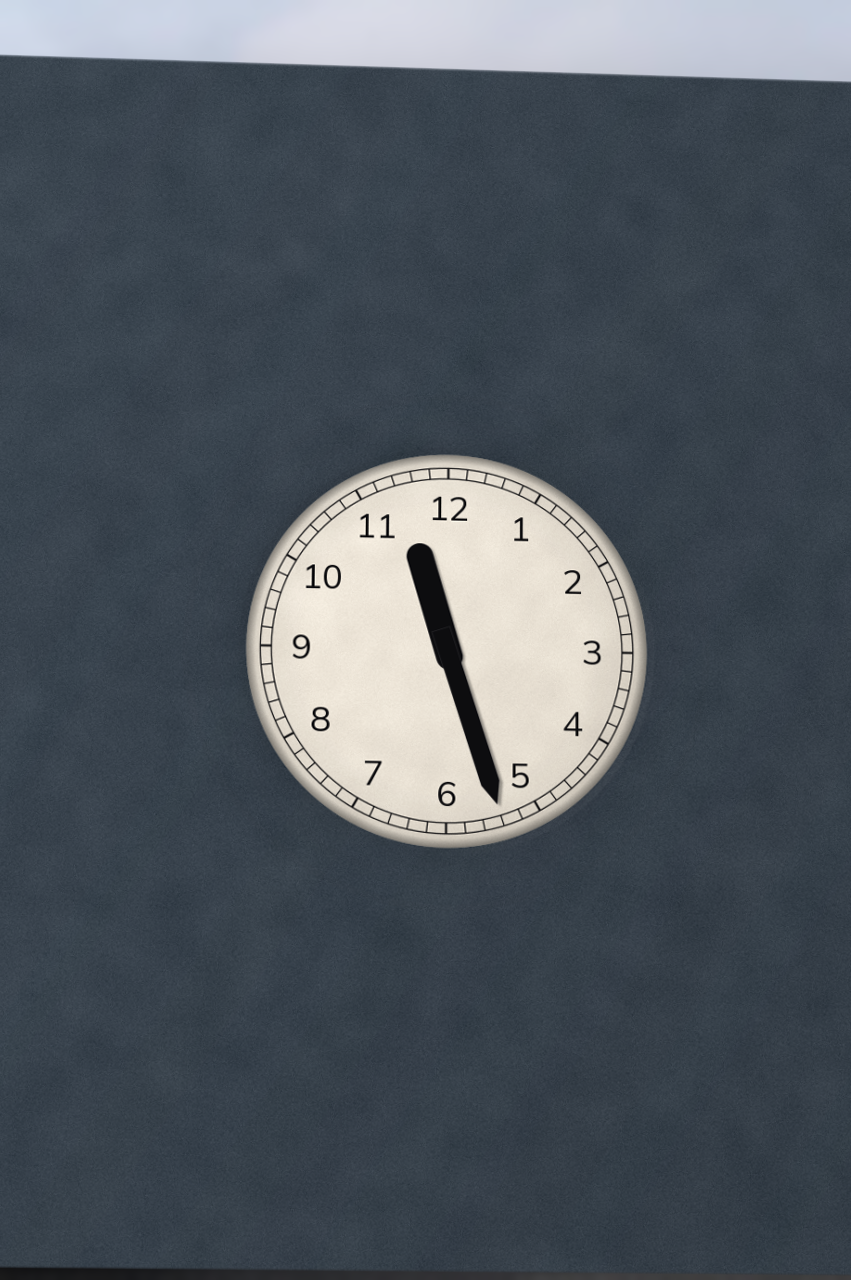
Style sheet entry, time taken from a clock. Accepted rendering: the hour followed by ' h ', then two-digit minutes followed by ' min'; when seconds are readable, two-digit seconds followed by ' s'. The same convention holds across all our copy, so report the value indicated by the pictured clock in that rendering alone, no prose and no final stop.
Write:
11 h 27 min
